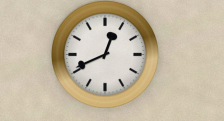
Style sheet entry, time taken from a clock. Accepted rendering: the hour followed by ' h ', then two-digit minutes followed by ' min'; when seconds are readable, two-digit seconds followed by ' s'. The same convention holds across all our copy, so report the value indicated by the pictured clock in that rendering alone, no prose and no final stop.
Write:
12 h 41 min
